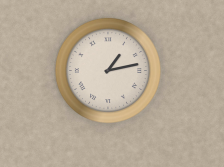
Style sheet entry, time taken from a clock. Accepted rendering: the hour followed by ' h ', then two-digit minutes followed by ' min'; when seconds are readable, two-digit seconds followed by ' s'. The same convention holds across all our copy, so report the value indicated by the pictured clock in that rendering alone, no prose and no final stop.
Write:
1 h 13 min
